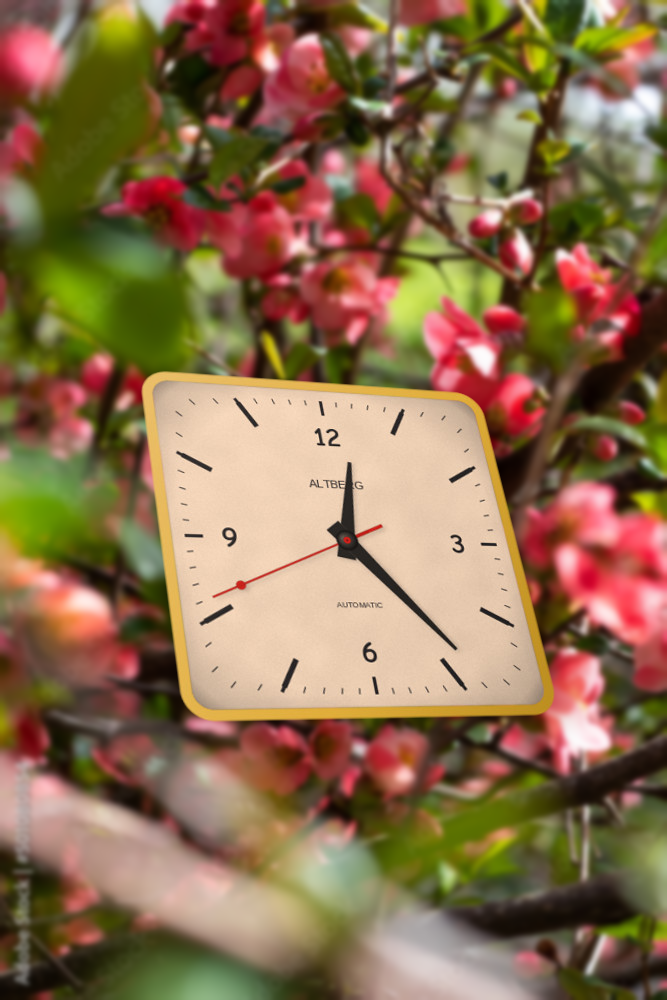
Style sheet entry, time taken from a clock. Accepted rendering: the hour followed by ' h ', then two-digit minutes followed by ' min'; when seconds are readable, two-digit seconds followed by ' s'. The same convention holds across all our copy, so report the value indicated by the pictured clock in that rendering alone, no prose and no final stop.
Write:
12 h 23 min 41 s
